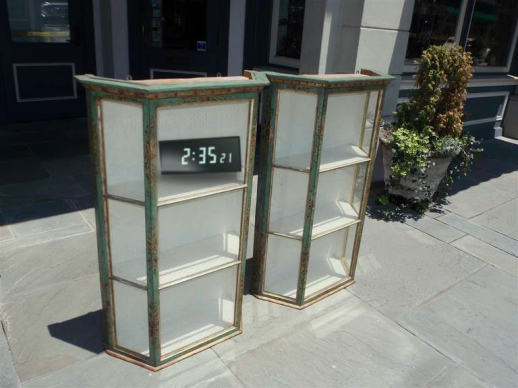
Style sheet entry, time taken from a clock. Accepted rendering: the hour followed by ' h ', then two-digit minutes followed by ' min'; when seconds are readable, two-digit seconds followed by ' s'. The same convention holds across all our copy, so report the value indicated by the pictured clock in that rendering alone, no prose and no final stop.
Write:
2 h 35 min 21 s
